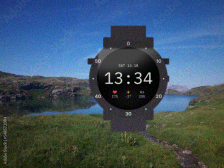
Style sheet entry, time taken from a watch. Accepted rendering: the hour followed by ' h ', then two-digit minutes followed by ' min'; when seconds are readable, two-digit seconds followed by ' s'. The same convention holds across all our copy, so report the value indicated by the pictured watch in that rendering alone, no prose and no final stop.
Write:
13 h 34 min
